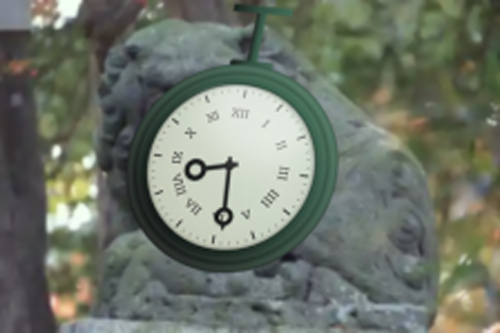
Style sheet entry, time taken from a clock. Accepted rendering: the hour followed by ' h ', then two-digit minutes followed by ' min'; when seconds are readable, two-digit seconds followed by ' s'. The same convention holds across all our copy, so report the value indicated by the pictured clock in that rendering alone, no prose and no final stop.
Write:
8 h 29 min
